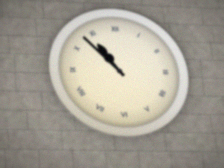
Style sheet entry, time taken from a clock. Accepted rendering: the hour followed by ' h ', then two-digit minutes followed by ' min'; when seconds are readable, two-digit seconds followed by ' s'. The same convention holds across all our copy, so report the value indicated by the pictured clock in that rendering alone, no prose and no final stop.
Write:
10 h 53 min
